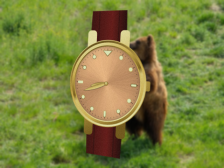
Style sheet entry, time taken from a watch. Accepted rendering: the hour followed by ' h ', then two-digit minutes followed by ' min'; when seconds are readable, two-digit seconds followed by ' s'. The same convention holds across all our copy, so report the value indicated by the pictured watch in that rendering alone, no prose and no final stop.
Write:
8 h 42 min
